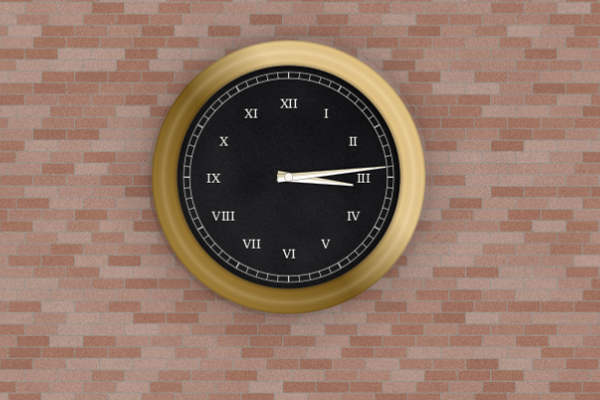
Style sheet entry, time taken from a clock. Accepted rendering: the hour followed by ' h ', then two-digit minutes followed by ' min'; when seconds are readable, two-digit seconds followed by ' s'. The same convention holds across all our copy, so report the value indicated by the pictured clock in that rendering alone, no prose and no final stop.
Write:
3 h 14 min
